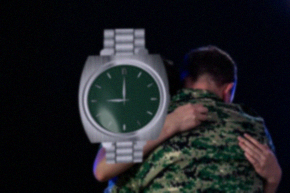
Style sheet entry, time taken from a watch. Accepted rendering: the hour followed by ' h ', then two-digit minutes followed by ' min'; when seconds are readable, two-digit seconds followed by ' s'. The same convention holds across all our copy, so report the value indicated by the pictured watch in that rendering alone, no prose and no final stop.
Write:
9 h 00 min
